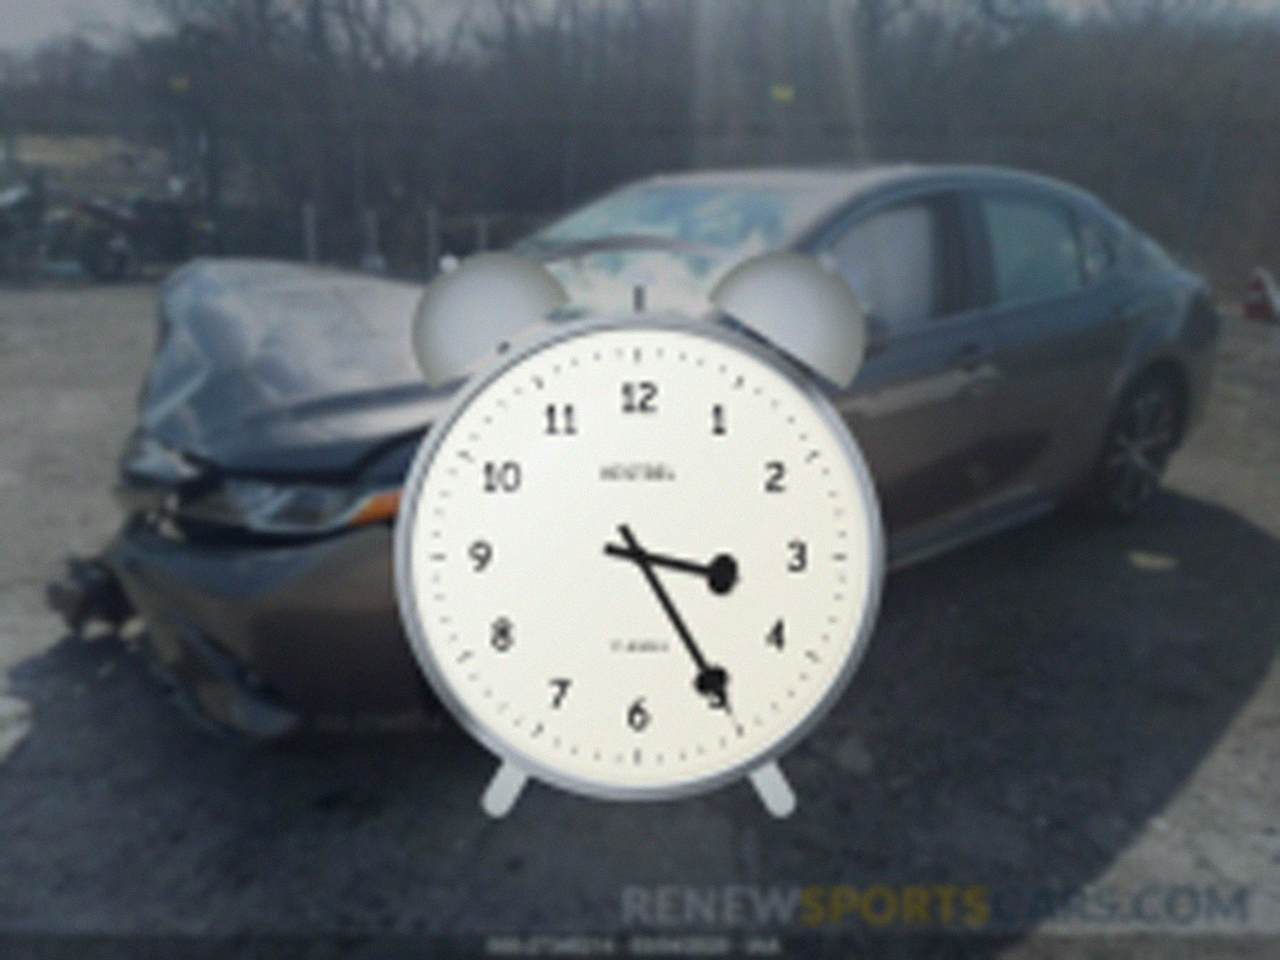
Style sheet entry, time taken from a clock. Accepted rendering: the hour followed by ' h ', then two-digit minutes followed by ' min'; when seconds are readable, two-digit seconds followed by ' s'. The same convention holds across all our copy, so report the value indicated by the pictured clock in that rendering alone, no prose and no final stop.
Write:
3 h 25 min
